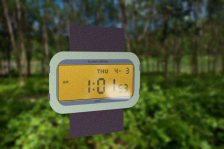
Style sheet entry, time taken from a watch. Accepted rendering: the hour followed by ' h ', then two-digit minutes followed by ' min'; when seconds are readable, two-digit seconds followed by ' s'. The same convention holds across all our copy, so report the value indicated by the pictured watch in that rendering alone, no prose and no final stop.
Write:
1 h 01 min 53 s
